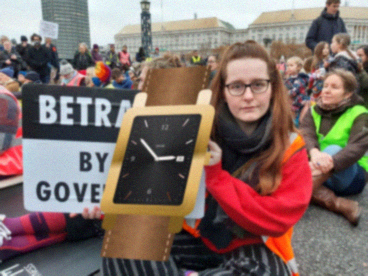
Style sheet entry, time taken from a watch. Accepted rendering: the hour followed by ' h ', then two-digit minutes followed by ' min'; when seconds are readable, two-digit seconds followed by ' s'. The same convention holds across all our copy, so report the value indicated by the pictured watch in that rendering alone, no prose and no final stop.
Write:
2 h 52 min
